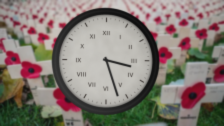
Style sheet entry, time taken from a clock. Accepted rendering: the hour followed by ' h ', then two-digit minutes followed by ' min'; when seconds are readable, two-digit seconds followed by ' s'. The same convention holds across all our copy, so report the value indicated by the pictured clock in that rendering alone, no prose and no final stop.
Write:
3 h 27 min
